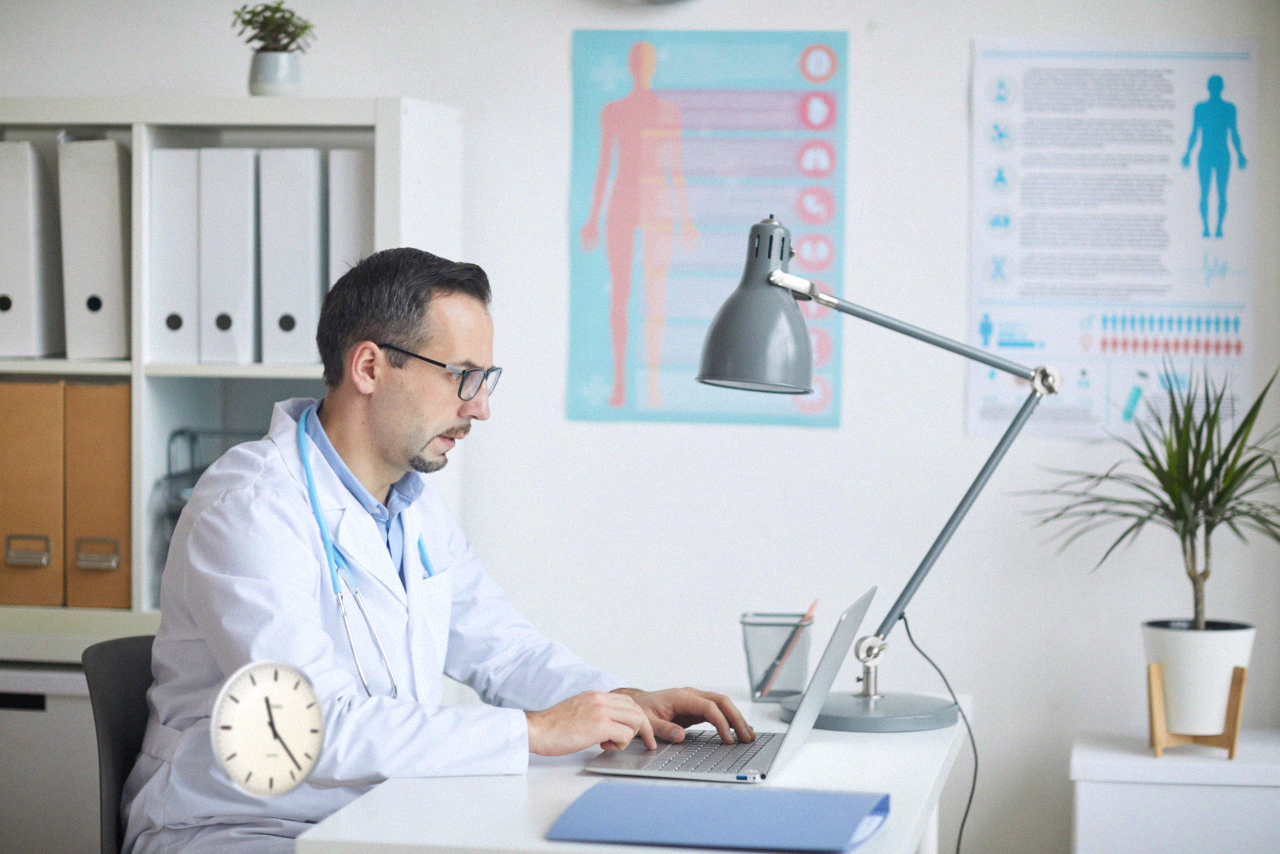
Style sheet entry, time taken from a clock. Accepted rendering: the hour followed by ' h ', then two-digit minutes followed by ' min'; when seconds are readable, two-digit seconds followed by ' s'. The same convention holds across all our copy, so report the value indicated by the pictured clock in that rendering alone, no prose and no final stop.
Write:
11 h 23 min
